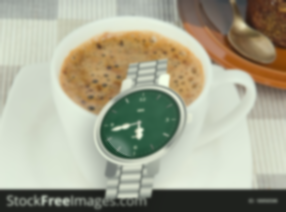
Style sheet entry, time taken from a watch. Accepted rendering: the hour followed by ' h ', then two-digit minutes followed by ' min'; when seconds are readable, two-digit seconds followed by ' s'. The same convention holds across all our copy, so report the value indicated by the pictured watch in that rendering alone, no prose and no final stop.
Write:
5 h 43 min
